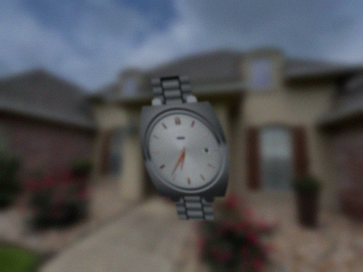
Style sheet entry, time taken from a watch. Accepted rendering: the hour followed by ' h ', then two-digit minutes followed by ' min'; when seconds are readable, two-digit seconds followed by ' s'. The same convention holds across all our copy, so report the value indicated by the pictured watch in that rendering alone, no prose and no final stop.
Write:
6 h 36 min
